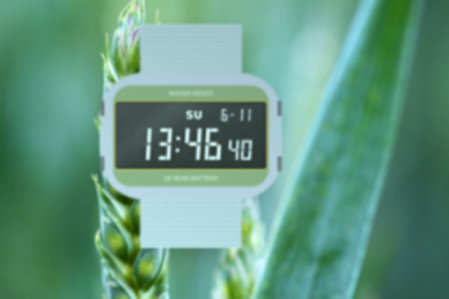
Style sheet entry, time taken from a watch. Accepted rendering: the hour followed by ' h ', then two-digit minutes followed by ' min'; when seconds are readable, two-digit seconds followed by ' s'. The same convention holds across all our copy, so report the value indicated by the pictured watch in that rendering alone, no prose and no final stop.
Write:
13 h 46 min 40 s
